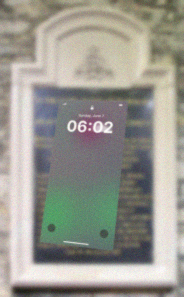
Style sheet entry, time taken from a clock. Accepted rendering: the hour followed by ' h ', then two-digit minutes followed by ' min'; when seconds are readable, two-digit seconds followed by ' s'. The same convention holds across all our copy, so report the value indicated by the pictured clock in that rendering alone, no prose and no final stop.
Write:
6 h 02 min
